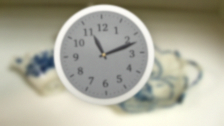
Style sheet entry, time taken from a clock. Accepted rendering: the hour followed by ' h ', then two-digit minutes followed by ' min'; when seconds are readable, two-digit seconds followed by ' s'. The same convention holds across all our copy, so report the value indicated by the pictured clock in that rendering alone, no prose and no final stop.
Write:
11 h 12 min
